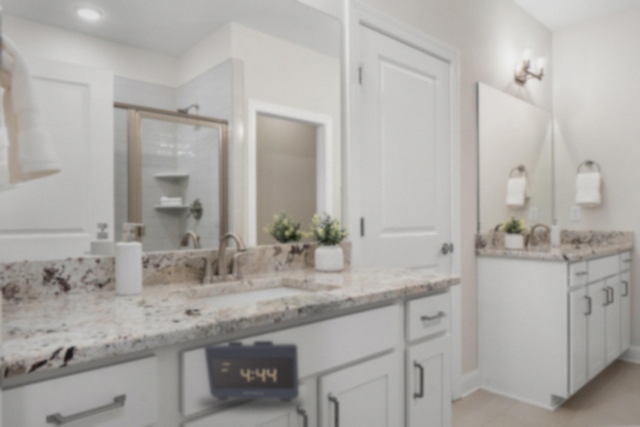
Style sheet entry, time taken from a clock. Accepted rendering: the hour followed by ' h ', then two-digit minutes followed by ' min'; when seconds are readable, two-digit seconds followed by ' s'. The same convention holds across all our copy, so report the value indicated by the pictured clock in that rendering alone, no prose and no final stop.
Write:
4 h 44 min
